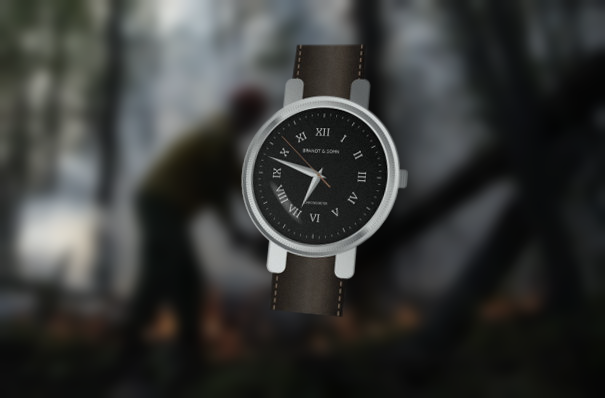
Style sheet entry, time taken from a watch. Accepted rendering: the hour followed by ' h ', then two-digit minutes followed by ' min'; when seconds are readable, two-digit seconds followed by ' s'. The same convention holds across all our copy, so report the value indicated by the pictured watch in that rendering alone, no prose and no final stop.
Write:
6 h 47 min 52 s
